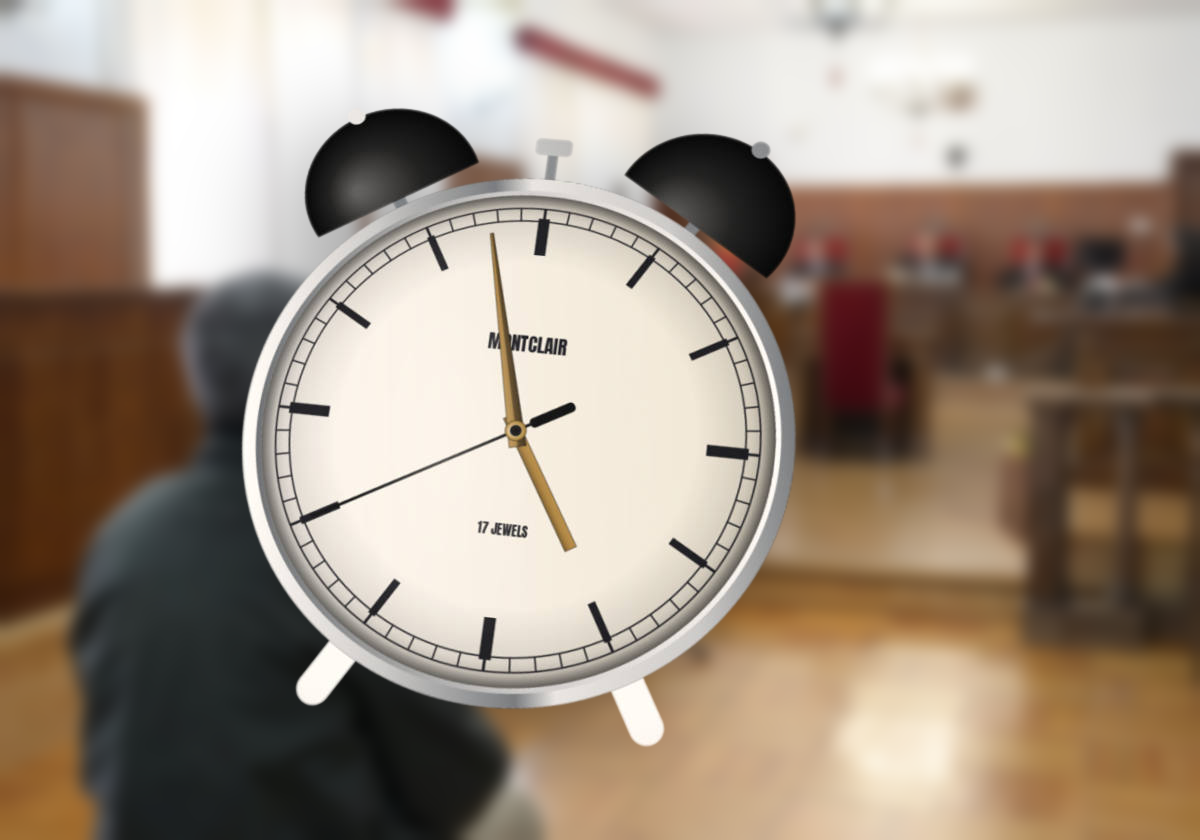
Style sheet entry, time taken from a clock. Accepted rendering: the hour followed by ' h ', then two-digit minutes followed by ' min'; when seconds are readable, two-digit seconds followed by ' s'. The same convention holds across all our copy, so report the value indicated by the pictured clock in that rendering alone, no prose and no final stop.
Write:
4 h 57 min 40 s
